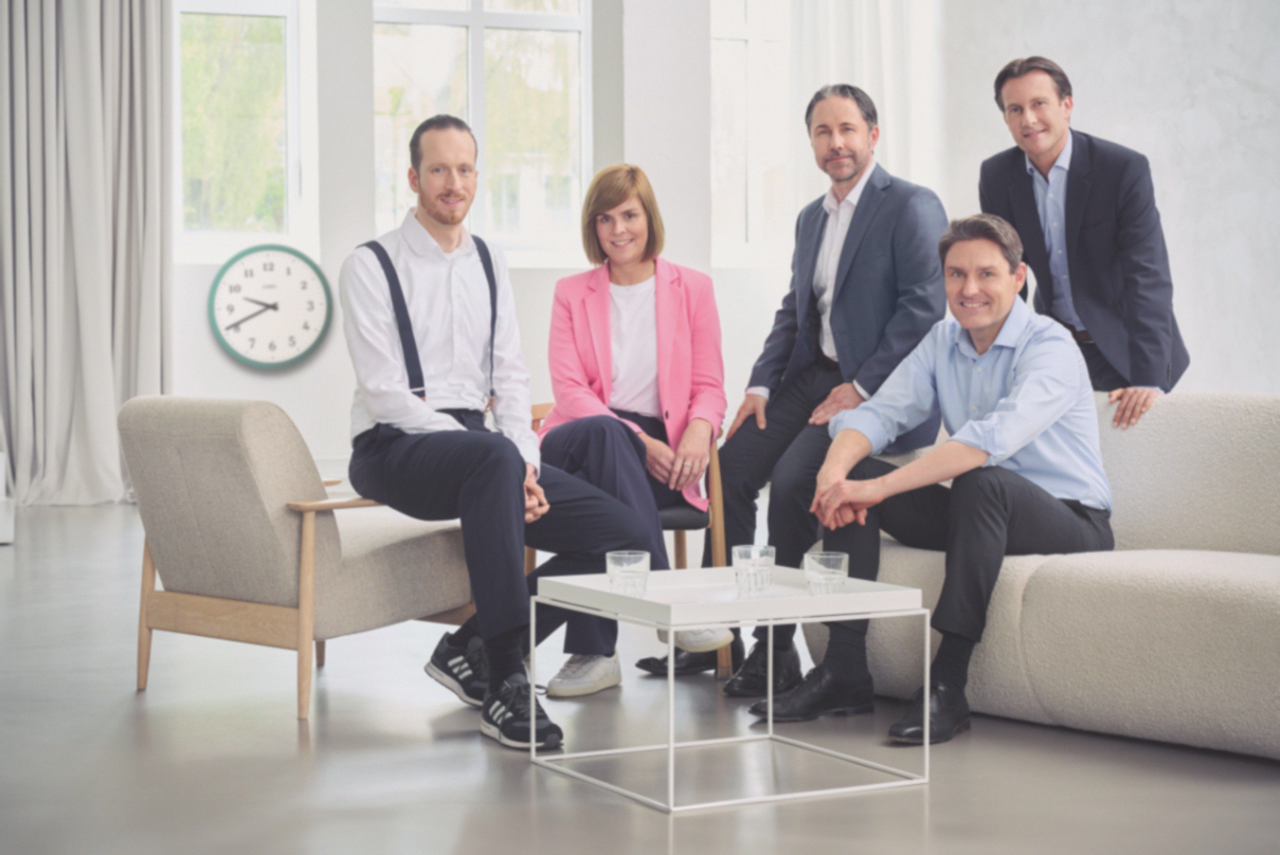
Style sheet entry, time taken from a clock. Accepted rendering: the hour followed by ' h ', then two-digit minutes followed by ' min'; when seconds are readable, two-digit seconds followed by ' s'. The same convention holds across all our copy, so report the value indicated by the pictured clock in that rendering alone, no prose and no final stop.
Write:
9 h 41 min
